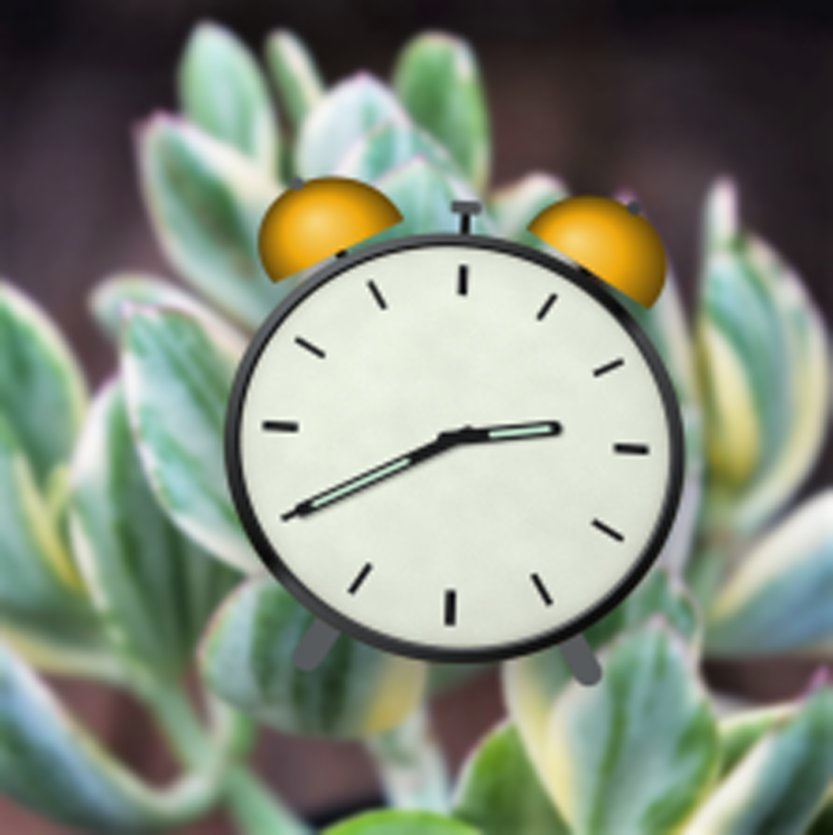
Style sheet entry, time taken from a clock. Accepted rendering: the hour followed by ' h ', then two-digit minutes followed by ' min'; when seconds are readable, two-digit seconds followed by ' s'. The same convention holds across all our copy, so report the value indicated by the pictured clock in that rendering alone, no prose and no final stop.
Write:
2 h 40 min
